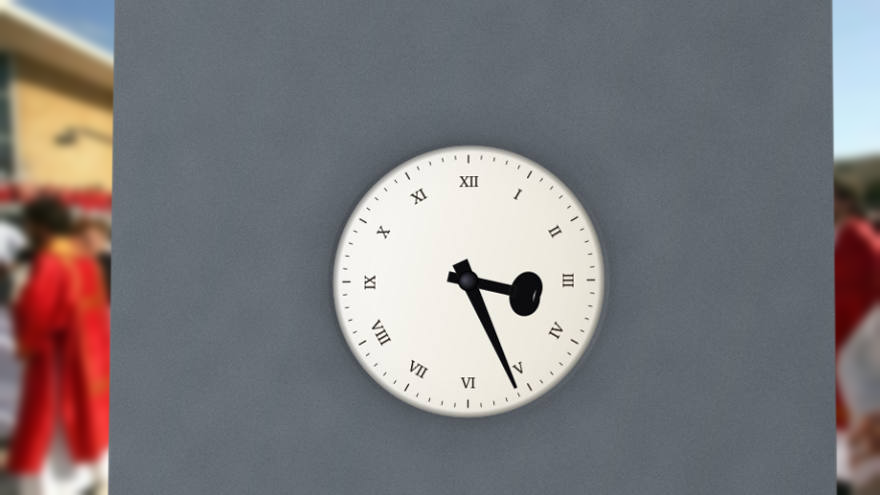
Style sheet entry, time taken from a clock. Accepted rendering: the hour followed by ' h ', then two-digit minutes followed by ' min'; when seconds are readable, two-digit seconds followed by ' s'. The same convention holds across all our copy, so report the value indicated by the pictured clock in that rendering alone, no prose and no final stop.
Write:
3 h 26 min
